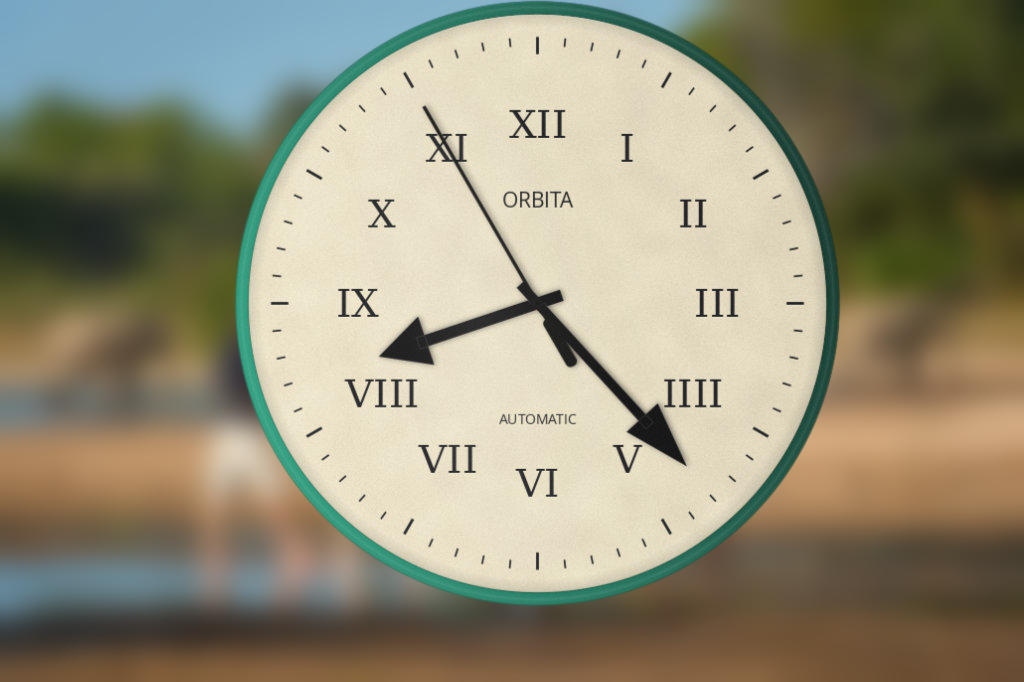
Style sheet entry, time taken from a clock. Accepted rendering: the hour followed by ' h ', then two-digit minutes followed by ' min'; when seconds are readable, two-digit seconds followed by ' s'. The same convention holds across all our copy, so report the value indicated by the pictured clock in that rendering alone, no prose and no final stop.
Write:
8 h 22 min 55 s
